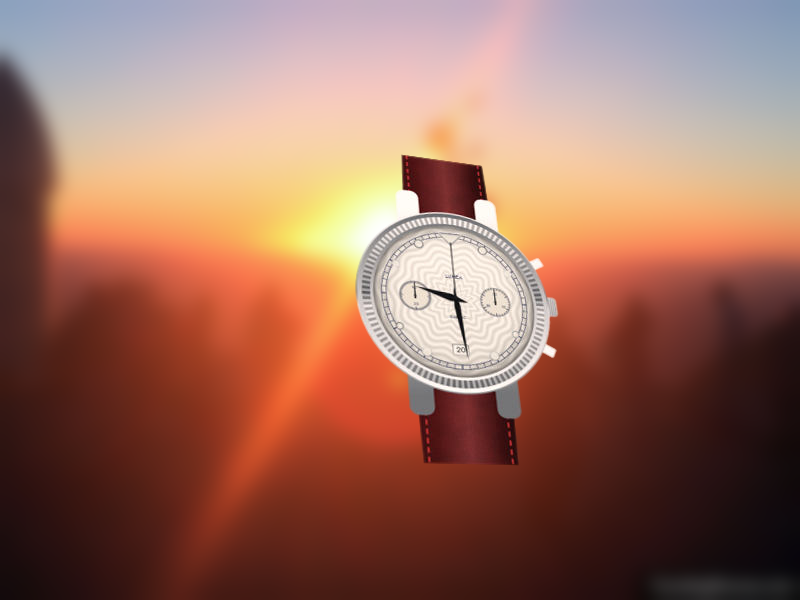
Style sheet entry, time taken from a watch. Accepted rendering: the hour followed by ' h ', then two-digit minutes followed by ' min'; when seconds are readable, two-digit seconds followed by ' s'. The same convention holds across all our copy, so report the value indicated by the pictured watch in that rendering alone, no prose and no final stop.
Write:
9 h 29 min
